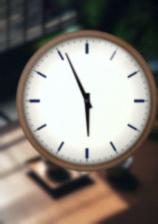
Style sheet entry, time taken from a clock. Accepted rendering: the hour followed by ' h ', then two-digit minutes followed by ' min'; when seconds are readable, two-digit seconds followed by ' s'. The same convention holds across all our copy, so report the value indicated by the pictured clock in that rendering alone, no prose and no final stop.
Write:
5 h 56 min
